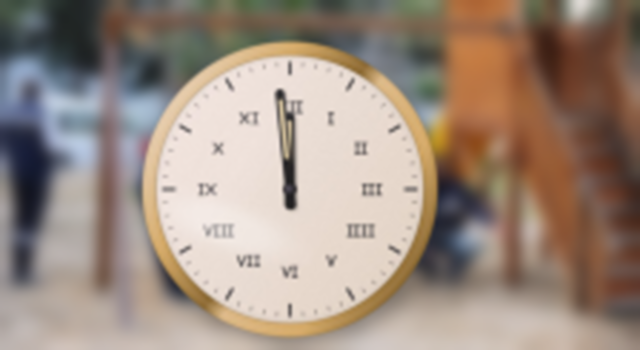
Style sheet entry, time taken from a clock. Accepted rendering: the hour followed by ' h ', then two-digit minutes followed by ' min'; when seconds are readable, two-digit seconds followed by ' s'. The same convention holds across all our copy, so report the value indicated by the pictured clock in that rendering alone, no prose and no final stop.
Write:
11 h 59 min
